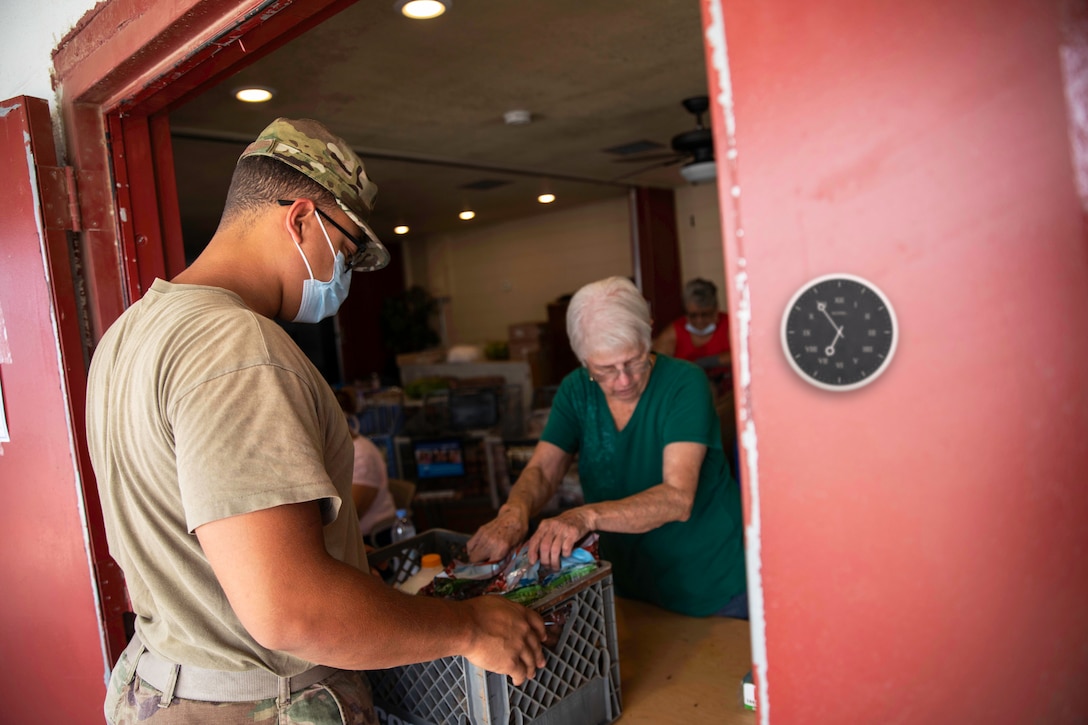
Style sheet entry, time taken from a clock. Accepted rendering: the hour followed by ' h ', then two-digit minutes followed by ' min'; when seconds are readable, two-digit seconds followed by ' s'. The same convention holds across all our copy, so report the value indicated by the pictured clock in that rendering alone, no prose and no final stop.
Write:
6 h 54 min
